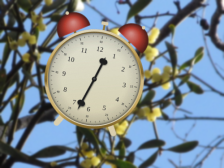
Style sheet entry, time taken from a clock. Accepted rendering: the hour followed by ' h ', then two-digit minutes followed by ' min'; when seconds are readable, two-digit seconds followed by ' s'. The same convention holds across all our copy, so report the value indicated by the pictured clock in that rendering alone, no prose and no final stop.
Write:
12 h 33 min
